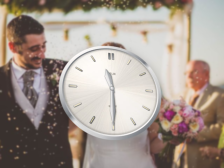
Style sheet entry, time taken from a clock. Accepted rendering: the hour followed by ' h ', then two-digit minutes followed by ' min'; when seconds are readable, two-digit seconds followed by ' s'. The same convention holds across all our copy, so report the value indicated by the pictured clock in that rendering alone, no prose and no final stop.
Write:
11 h 30 min
